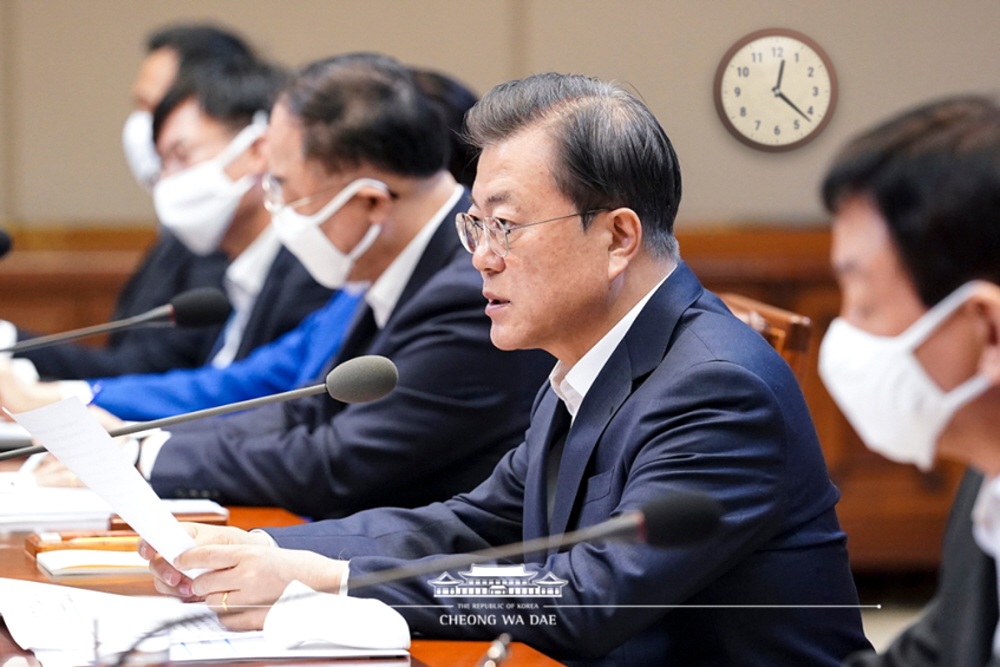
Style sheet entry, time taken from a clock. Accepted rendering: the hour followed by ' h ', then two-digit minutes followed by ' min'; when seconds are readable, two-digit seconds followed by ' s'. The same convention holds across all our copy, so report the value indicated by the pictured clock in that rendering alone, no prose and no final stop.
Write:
12 h 22 min
